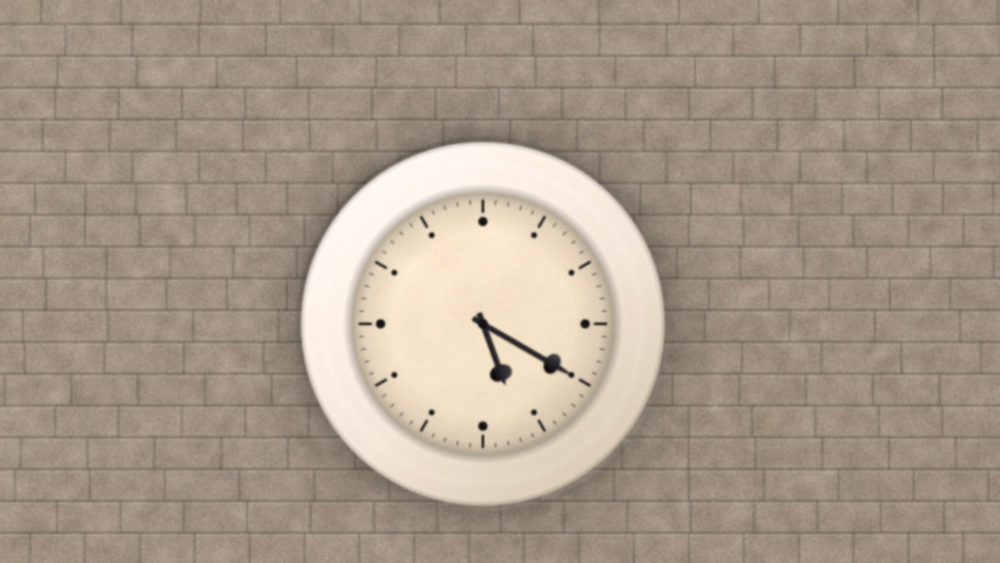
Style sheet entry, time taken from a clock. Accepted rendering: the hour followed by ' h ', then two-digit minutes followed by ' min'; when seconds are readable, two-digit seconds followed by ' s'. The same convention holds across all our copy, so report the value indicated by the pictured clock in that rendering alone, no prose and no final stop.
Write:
5 h 20 min
